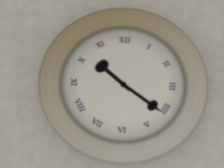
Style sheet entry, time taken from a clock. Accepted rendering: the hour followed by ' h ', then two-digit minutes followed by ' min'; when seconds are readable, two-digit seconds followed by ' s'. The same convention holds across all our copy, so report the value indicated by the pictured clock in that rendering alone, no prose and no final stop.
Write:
10 h 21 min
